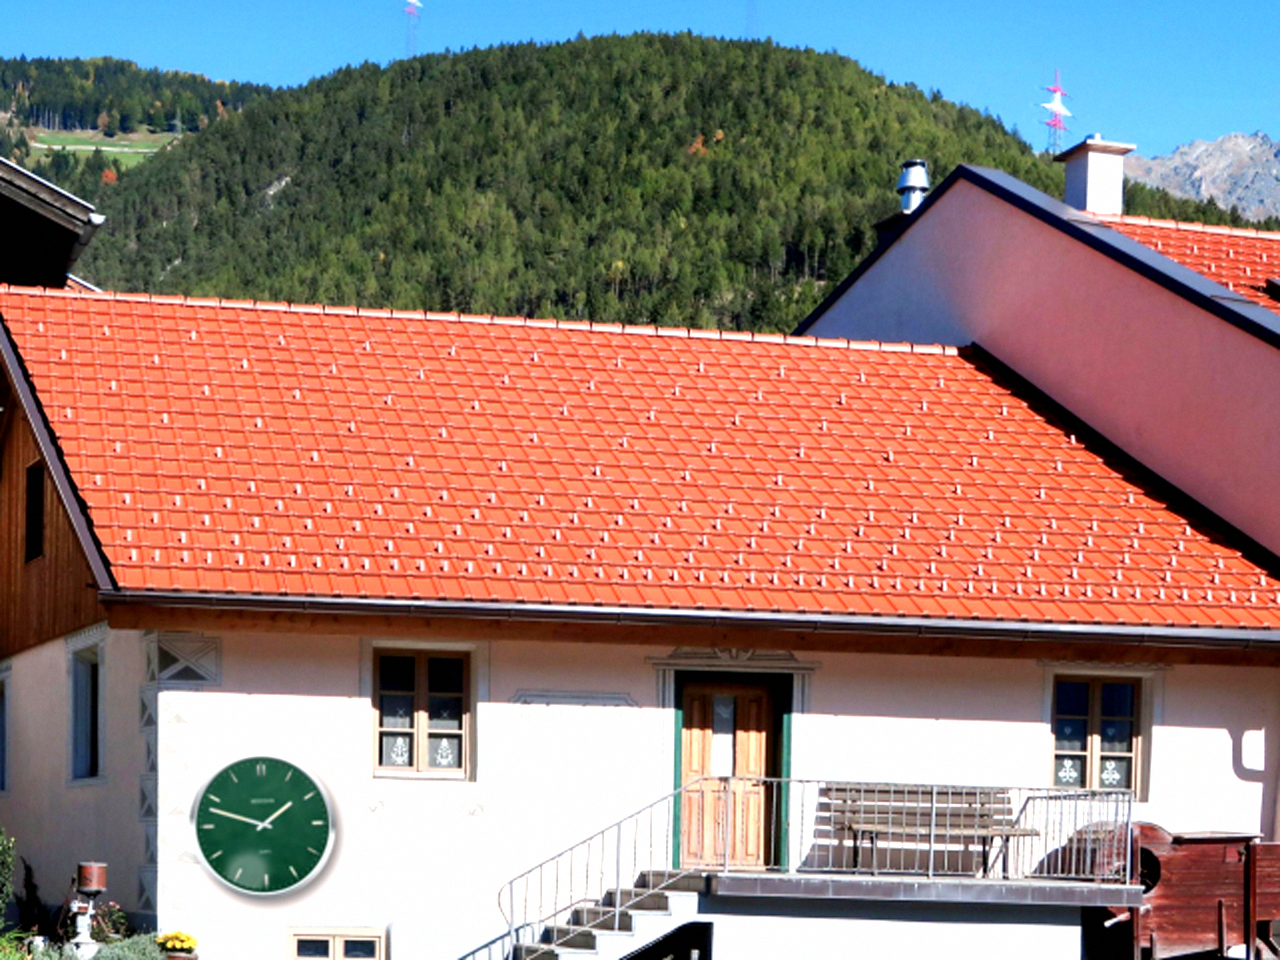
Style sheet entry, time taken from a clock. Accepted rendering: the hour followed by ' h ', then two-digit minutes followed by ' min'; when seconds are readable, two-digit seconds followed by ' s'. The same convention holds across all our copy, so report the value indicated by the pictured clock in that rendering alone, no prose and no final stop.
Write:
1 h 48 min
